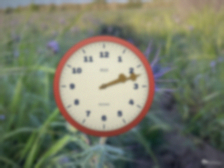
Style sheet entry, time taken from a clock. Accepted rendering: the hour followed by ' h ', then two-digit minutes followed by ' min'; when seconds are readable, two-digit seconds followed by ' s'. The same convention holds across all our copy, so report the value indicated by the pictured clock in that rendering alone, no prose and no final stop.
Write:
2 h 12 min
